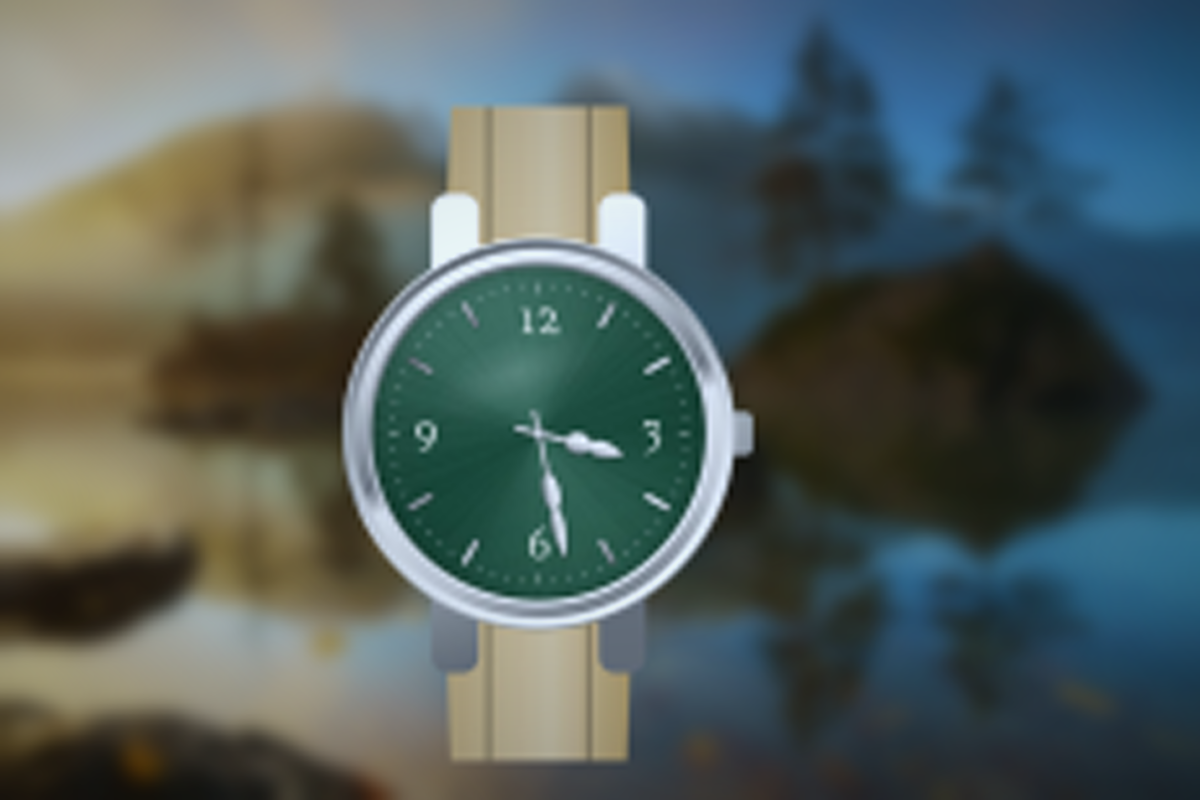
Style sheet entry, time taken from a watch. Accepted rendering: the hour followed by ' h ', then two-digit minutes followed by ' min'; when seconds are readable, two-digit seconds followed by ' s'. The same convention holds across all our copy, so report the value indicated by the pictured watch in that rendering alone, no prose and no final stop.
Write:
3 h 28 min
